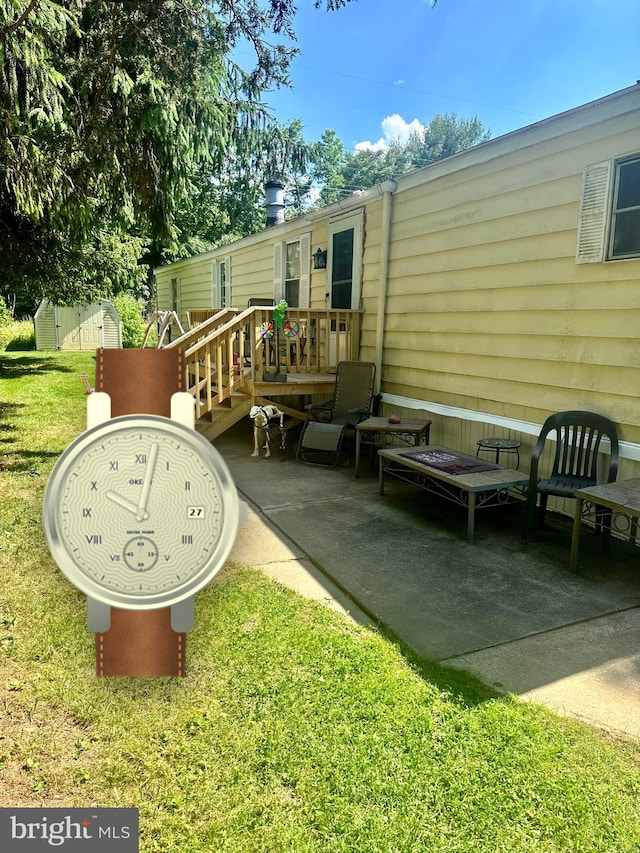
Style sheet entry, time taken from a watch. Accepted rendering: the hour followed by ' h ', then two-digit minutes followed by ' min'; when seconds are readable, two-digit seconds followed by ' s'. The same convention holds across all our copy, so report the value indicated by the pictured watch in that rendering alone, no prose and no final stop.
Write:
10 h 02 min
